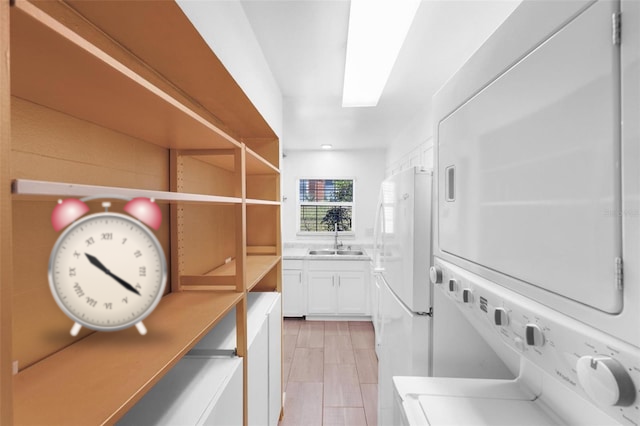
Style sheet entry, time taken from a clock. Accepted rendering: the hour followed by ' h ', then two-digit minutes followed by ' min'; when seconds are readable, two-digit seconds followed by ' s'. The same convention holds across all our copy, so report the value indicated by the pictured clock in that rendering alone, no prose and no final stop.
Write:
10 h 21 min
